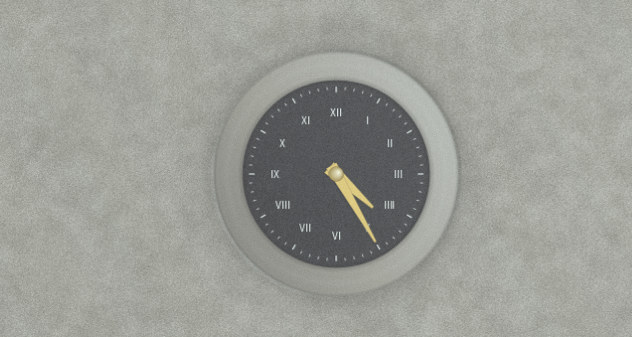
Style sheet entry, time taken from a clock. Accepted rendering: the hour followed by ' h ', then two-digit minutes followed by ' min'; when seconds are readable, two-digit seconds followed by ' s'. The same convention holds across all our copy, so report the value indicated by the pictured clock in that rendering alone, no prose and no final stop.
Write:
4 h 25 min
